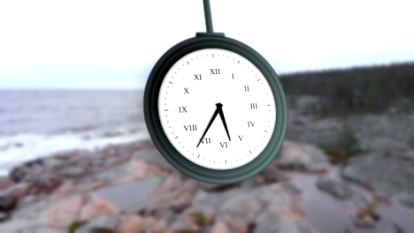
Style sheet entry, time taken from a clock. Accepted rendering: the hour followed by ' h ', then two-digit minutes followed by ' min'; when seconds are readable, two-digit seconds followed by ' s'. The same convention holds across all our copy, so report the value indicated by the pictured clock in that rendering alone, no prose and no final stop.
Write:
5 h 36 min
